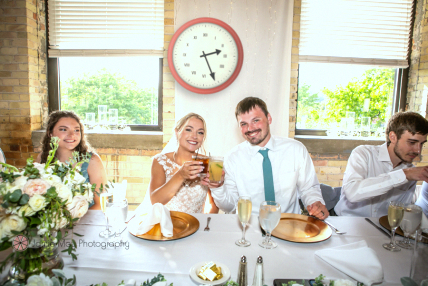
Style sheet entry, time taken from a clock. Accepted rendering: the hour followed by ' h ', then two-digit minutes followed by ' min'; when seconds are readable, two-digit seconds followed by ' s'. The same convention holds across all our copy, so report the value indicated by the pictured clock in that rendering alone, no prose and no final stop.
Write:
2 h 26 min
